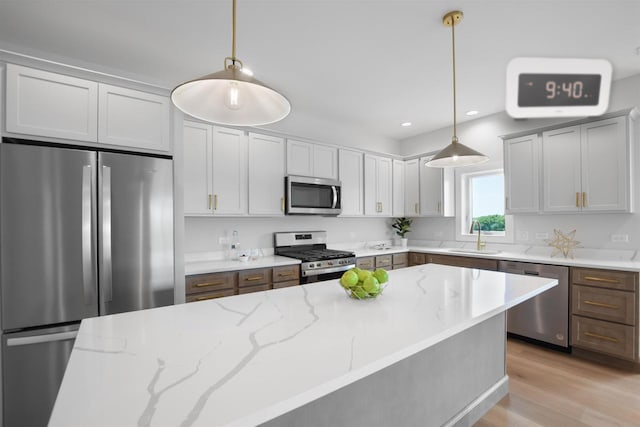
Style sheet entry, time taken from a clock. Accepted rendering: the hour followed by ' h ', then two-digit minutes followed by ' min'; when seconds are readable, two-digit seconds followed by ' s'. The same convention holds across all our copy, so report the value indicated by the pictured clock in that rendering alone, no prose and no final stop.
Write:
9 h 40 min
